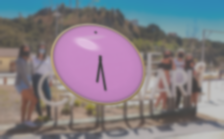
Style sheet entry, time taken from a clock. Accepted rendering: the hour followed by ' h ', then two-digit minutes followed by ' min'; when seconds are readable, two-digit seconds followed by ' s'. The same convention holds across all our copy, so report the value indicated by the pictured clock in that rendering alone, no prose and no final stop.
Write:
6 h 30 min
